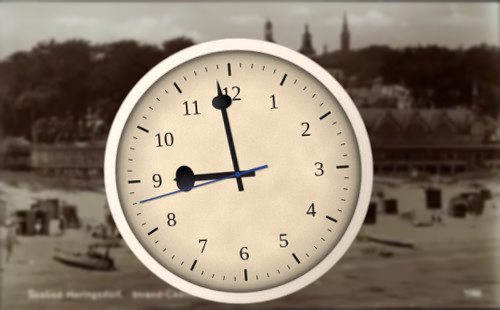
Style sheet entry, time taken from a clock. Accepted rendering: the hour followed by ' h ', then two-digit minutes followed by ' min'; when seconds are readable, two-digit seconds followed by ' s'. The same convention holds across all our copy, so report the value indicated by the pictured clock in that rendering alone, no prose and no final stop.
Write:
8 h 58 min 43 s
